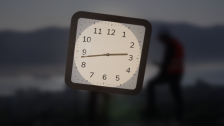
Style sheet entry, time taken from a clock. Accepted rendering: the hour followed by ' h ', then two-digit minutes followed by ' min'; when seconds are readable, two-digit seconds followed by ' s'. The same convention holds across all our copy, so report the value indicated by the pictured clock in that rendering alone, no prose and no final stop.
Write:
2 h 43 min
